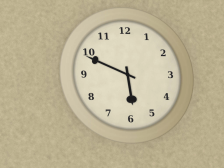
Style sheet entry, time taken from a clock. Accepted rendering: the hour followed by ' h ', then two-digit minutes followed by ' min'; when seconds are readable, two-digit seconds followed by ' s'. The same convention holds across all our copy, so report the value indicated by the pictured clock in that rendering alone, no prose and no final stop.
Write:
5 h 49 min
